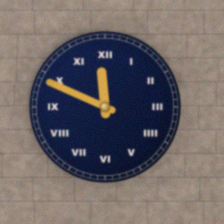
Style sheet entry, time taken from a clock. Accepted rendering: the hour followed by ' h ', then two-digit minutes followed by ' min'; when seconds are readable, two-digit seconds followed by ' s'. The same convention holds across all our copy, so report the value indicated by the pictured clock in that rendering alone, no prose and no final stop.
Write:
11 h 49 min
